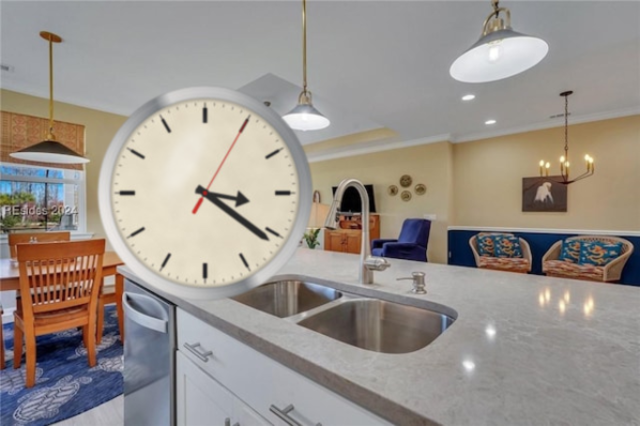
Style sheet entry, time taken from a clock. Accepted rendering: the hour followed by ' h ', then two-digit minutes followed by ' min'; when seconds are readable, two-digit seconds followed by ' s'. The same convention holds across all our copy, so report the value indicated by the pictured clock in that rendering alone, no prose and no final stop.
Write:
3 h 21 min 05 s
